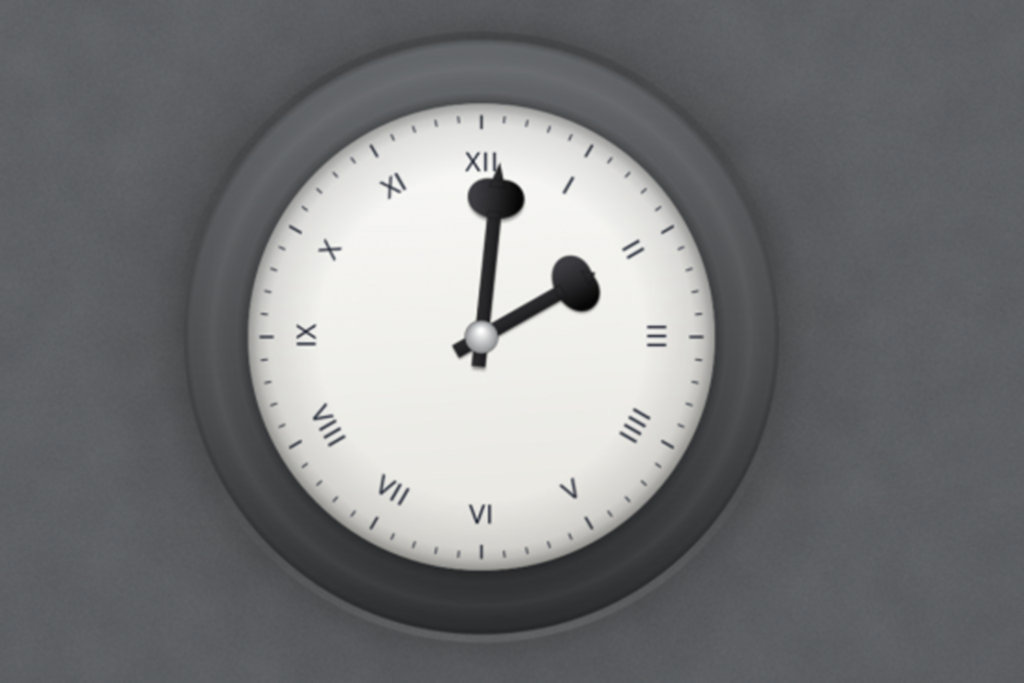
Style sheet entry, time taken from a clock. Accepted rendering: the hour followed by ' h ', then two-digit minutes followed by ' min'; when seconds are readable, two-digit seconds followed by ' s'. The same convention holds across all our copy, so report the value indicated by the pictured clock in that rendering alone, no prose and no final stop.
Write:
2 h 01 min
